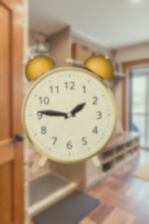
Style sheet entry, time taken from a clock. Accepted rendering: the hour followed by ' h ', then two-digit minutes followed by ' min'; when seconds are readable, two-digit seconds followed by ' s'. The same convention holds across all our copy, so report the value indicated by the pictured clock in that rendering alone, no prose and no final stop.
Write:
1 h 46 min
